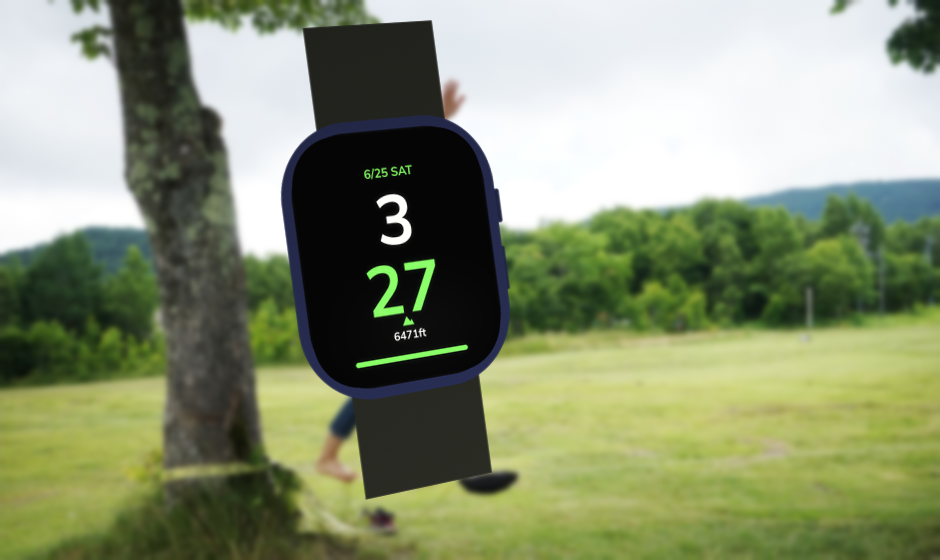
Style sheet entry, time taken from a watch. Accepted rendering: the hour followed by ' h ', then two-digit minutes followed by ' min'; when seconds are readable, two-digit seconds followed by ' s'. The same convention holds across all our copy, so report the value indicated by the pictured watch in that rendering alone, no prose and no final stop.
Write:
3 h 27 min
